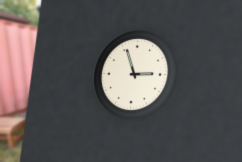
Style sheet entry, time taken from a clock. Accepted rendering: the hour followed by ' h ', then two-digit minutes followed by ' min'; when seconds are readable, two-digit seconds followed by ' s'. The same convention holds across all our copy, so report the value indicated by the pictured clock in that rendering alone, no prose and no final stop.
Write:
2 h 56 min
